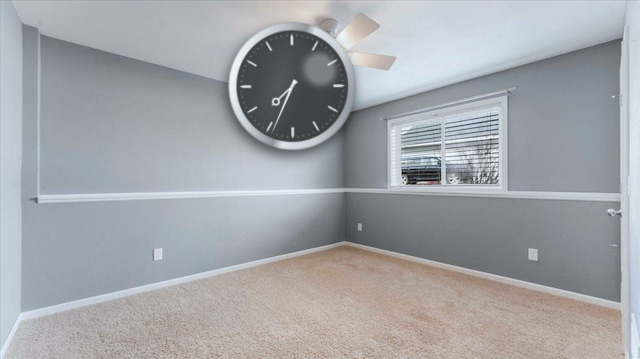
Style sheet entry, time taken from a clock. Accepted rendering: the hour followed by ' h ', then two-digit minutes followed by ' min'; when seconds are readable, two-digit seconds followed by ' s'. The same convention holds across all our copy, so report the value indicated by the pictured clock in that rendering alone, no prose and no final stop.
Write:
7 h 34 min
